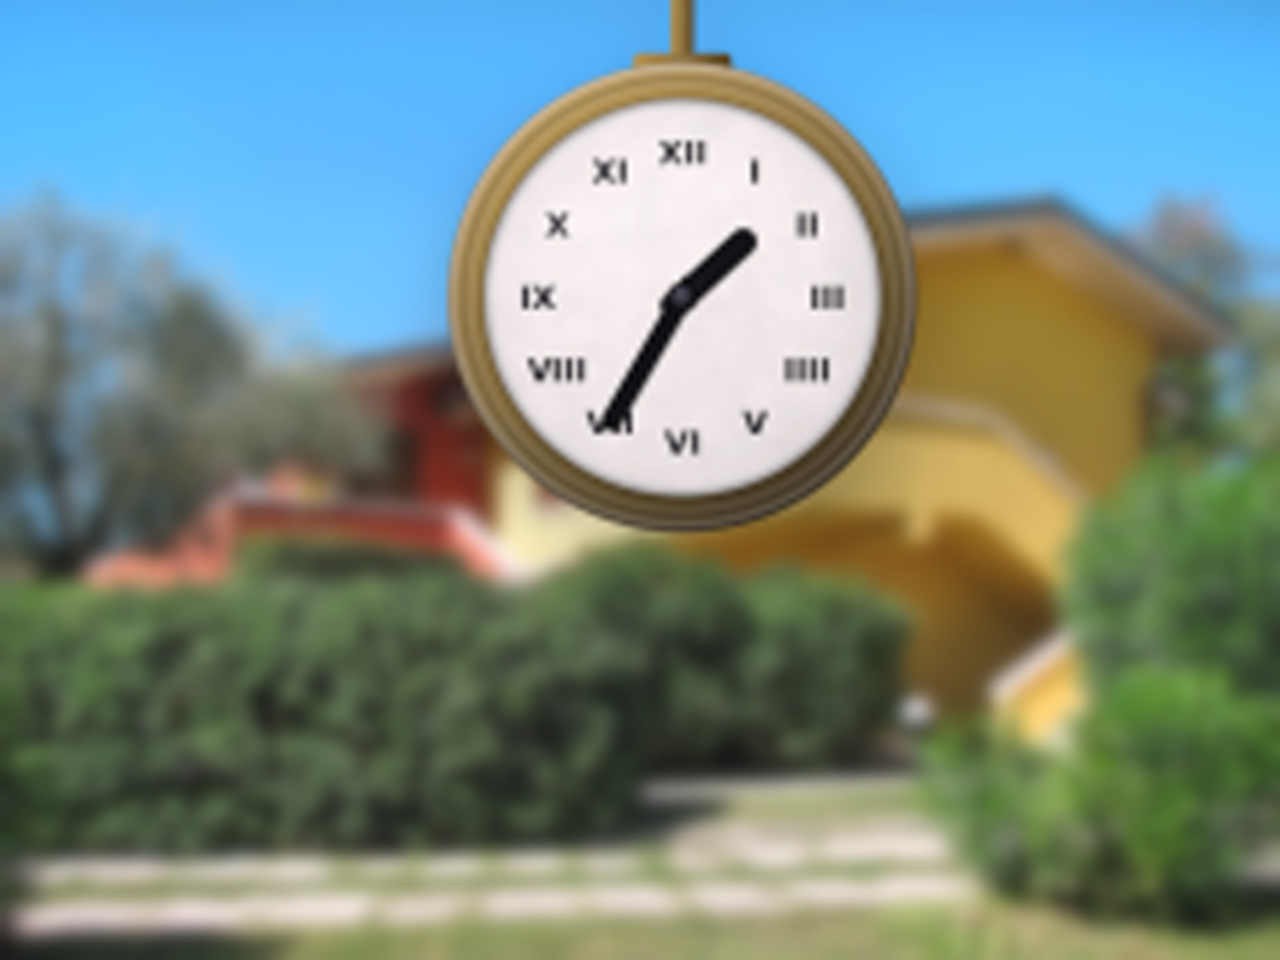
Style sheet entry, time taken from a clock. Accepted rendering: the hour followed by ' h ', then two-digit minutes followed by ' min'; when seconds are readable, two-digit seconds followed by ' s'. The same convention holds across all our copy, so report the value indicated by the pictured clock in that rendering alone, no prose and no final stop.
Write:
1 h 35 min
